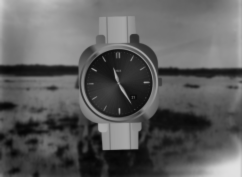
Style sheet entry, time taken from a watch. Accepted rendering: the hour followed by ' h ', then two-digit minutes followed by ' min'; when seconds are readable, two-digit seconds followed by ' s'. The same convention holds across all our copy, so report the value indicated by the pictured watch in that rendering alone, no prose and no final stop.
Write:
11 h 25 min
